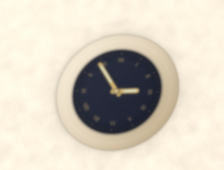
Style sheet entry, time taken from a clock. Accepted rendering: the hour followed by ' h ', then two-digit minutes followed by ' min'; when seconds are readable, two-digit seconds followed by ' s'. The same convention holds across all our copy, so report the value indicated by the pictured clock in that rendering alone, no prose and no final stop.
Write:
2 h 54 min
